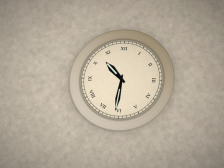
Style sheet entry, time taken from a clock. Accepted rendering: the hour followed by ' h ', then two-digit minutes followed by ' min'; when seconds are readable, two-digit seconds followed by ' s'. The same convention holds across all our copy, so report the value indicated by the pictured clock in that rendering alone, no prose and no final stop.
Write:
10 h 31 min
